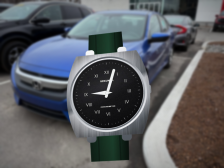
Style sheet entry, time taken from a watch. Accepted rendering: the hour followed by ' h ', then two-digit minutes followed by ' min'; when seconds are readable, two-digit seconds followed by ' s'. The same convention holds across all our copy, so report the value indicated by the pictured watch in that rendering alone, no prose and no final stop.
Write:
9 h 03 min
